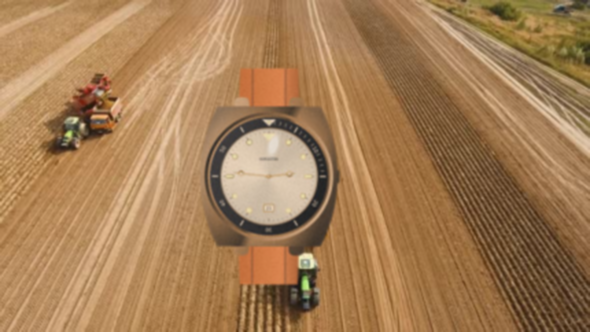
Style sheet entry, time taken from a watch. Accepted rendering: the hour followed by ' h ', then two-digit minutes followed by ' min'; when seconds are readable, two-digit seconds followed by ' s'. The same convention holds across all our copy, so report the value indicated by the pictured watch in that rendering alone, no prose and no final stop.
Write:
2 h 46 min
